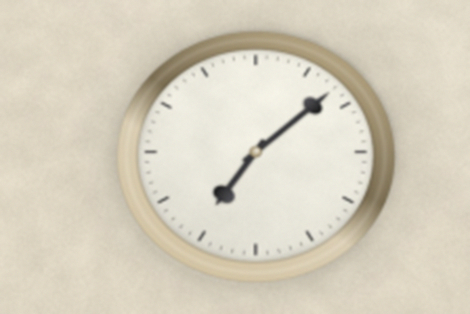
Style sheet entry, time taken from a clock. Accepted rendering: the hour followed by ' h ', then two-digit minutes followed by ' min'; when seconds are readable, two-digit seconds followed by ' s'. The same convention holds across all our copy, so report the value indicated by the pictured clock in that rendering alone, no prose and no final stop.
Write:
7 h 08 min
